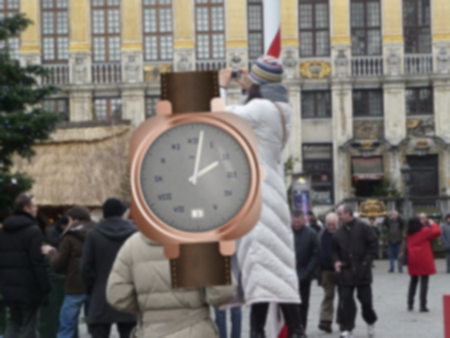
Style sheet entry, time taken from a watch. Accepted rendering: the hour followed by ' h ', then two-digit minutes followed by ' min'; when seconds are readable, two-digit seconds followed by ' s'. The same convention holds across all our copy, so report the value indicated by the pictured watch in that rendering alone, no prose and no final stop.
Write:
2 h 02 min
